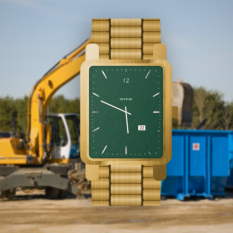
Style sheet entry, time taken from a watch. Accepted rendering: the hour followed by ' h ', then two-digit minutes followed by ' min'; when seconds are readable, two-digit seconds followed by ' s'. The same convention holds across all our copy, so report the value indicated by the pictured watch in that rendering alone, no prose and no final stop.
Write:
5 h 49 min
